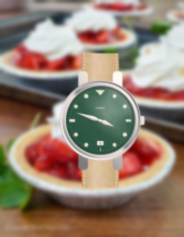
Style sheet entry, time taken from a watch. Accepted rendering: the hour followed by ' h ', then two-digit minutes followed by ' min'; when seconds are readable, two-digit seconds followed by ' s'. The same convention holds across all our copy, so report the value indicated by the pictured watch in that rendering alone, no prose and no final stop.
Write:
3 h 48 min
